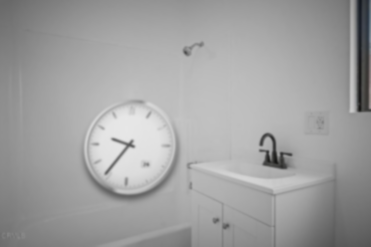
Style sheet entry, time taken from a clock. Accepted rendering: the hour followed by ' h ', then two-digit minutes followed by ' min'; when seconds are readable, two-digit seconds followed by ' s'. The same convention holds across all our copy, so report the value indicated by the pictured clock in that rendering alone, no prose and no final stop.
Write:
9 h 36 min
